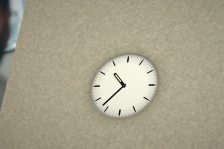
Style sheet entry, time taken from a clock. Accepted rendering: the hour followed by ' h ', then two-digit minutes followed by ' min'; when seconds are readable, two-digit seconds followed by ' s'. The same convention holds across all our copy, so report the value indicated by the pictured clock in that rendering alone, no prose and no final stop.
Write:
10 h 37 min
